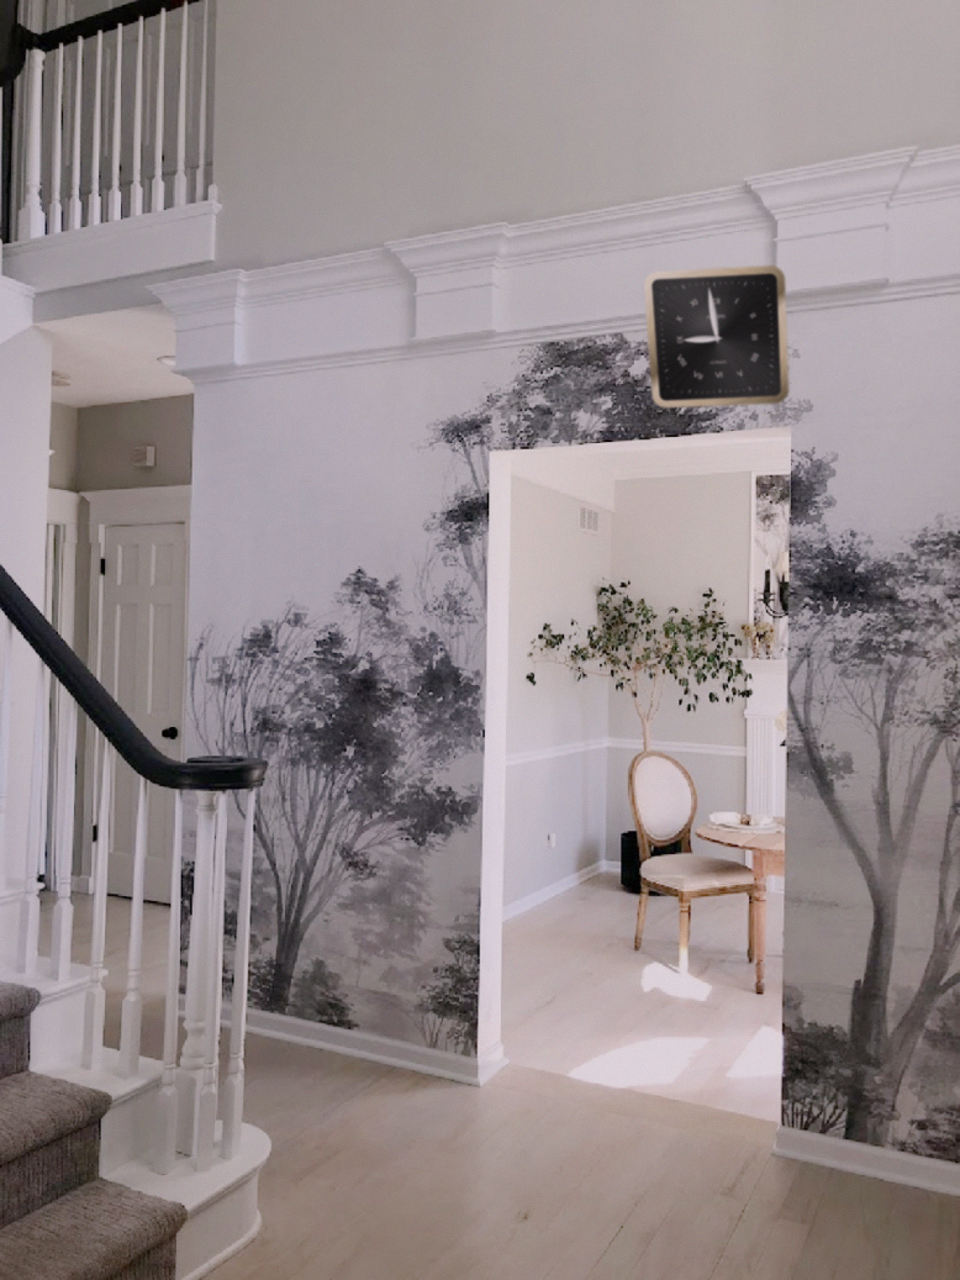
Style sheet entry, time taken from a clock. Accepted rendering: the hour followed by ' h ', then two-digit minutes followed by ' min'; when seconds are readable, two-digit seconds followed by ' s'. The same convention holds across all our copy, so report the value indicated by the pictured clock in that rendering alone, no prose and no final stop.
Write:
8 h 59 min
